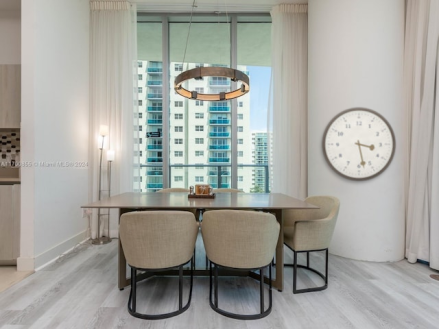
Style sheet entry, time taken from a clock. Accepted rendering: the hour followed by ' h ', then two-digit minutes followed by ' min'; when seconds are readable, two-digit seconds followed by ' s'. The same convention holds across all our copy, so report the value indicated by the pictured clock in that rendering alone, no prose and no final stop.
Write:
3 h 28 min
